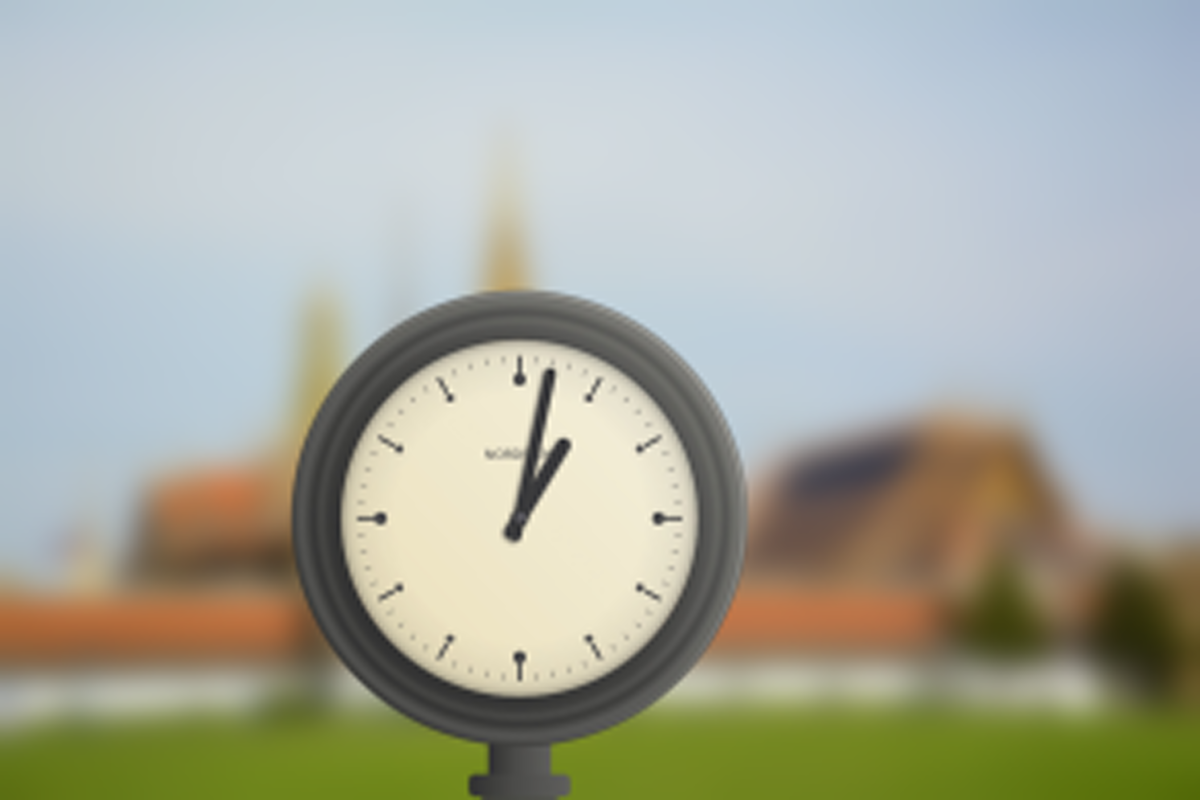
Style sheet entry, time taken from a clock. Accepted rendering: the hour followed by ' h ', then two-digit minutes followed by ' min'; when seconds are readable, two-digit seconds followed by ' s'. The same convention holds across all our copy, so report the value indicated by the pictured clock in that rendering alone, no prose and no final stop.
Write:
1 h 02 min
